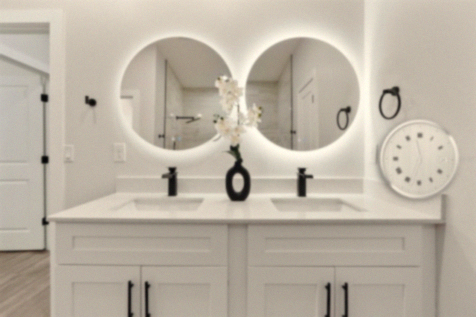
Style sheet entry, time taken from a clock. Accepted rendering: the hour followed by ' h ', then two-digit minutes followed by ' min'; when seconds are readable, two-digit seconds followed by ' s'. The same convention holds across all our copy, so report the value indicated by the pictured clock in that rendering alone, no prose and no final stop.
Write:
11 h 33 min
